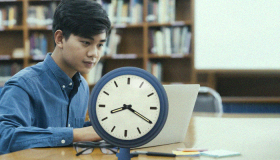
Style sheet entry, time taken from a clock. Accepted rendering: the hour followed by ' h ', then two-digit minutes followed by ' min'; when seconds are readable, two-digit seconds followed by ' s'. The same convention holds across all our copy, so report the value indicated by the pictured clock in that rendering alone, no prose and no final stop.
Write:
8 h 20 min
